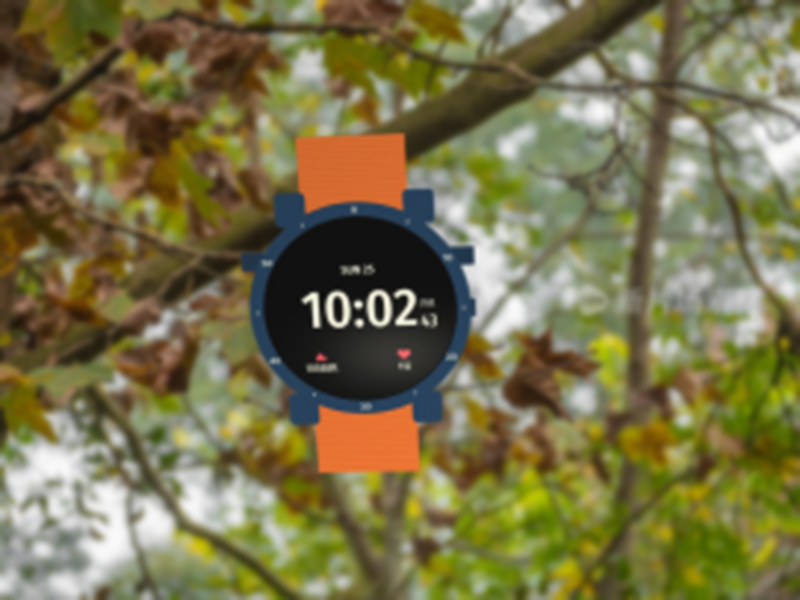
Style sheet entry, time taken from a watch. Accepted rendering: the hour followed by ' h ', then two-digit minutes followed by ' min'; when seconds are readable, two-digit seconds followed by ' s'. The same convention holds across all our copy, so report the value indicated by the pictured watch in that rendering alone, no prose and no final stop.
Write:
10 h 02 min
